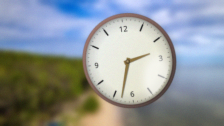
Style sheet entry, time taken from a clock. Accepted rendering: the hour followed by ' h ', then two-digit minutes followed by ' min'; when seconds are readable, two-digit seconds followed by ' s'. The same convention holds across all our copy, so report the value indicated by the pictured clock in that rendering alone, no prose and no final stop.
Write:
2 h 33 min
